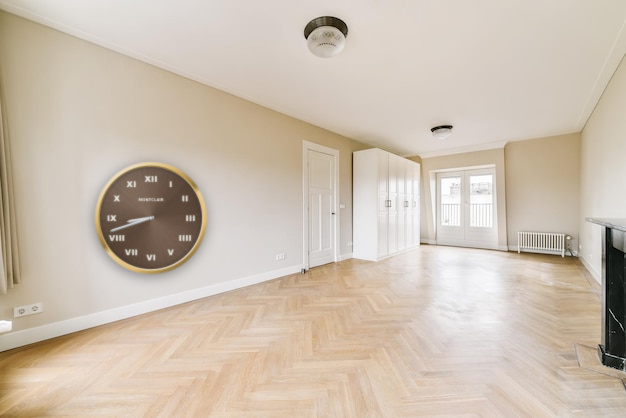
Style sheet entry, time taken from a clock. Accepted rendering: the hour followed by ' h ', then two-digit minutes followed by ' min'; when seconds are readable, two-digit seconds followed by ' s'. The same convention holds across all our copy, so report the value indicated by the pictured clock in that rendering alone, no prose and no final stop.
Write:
8 h 42 min
